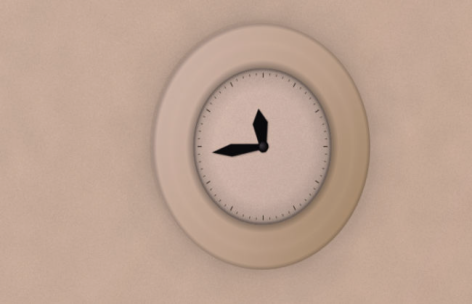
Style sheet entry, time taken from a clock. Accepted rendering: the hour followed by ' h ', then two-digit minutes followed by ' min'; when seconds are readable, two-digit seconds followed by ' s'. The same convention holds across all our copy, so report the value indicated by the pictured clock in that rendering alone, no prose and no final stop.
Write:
11 h 44 min
